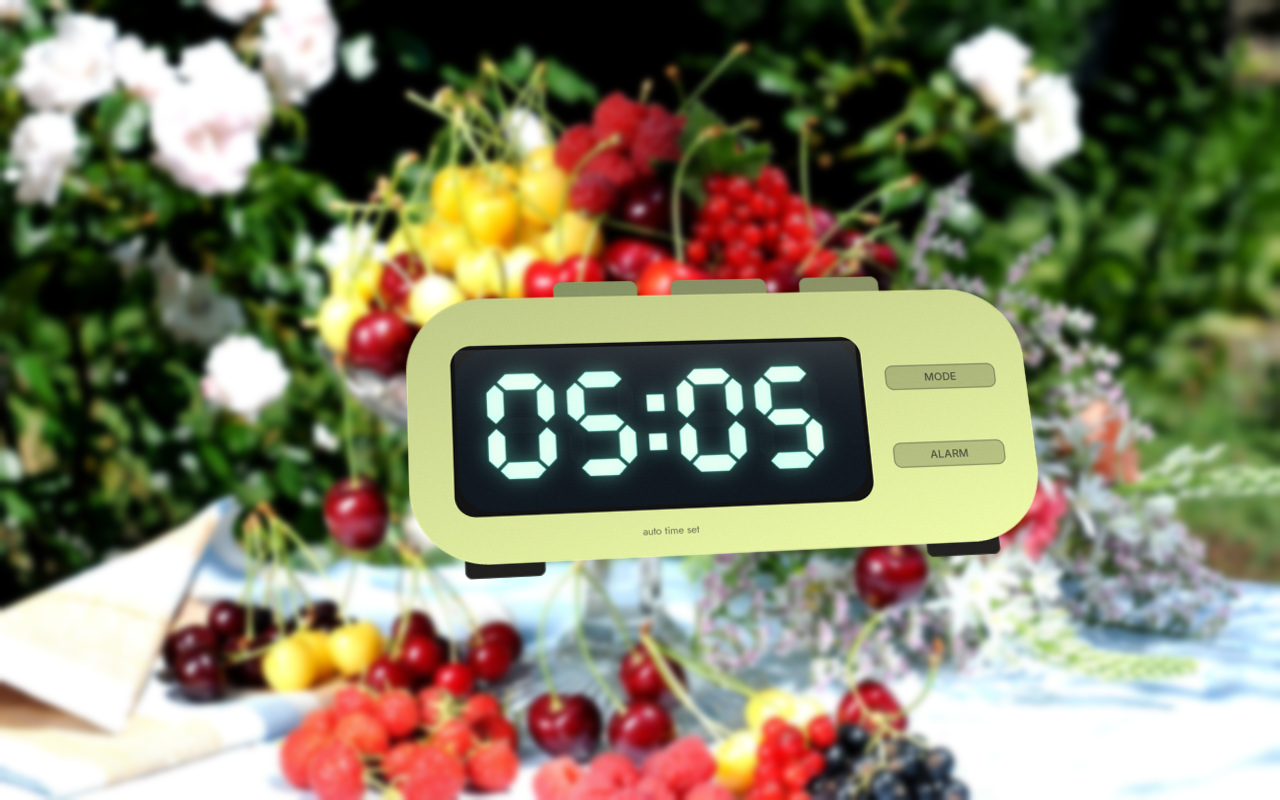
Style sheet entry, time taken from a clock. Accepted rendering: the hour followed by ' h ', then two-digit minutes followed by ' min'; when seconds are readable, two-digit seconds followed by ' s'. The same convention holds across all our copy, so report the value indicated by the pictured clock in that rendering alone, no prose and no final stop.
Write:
5 h 05 min
